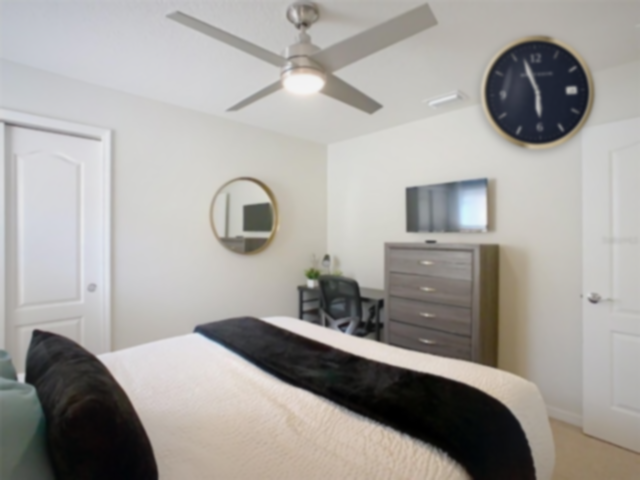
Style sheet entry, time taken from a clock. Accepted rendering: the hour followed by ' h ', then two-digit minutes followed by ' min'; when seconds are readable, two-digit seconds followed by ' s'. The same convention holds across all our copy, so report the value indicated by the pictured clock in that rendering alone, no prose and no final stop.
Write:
5 h 57 min
